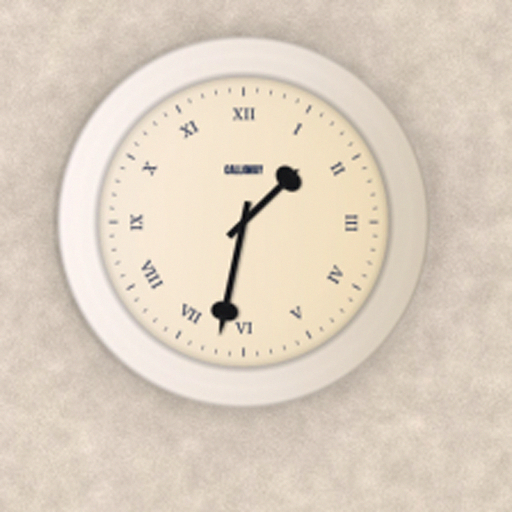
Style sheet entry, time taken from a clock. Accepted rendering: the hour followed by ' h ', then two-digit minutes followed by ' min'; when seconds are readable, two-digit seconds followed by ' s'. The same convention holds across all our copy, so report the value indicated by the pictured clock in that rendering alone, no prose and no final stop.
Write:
1 h 32 min
